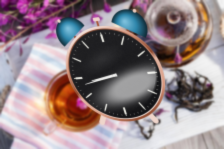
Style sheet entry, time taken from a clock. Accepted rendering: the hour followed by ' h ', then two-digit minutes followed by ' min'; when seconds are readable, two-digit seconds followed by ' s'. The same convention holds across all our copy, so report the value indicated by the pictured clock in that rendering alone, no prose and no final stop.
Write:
8 h 43 min
